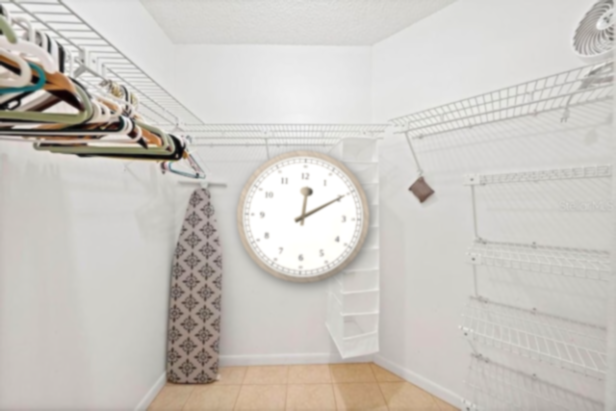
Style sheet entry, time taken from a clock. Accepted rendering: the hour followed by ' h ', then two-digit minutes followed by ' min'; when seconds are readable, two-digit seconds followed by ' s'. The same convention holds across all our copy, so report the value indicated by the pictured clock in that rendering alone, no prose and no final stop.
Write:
12 h 10 min
